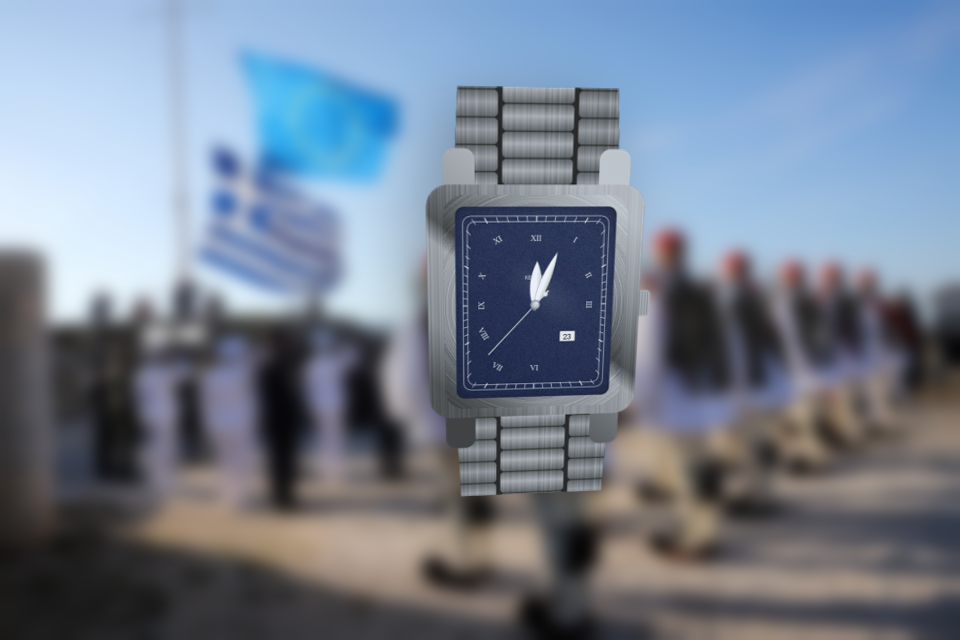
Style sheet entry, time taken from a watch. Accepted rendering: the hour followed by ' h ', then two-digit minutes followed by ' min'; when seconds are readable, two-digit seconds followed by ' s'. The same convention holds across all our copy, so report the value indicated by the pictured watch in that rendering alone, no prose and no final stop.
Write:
12 h 03 min 37 s
